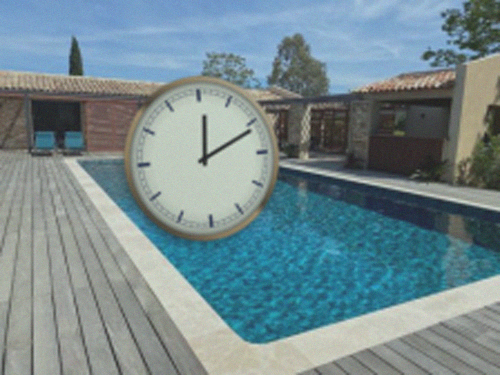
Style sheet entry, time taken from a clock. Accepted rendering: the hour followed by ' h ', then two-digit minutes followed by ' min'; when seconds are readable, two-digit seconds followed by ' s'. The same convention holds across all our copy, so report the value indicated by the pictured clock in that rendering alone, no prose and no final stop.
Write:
12 h 11 min
